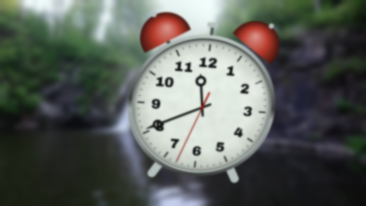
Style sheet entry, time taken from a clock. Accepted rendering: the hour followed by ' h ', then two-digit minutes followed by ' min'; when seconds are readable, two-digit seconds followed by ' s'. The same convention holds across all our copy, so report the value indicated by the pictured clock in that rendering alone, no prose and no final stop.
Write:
11 h 40 min 33 s
